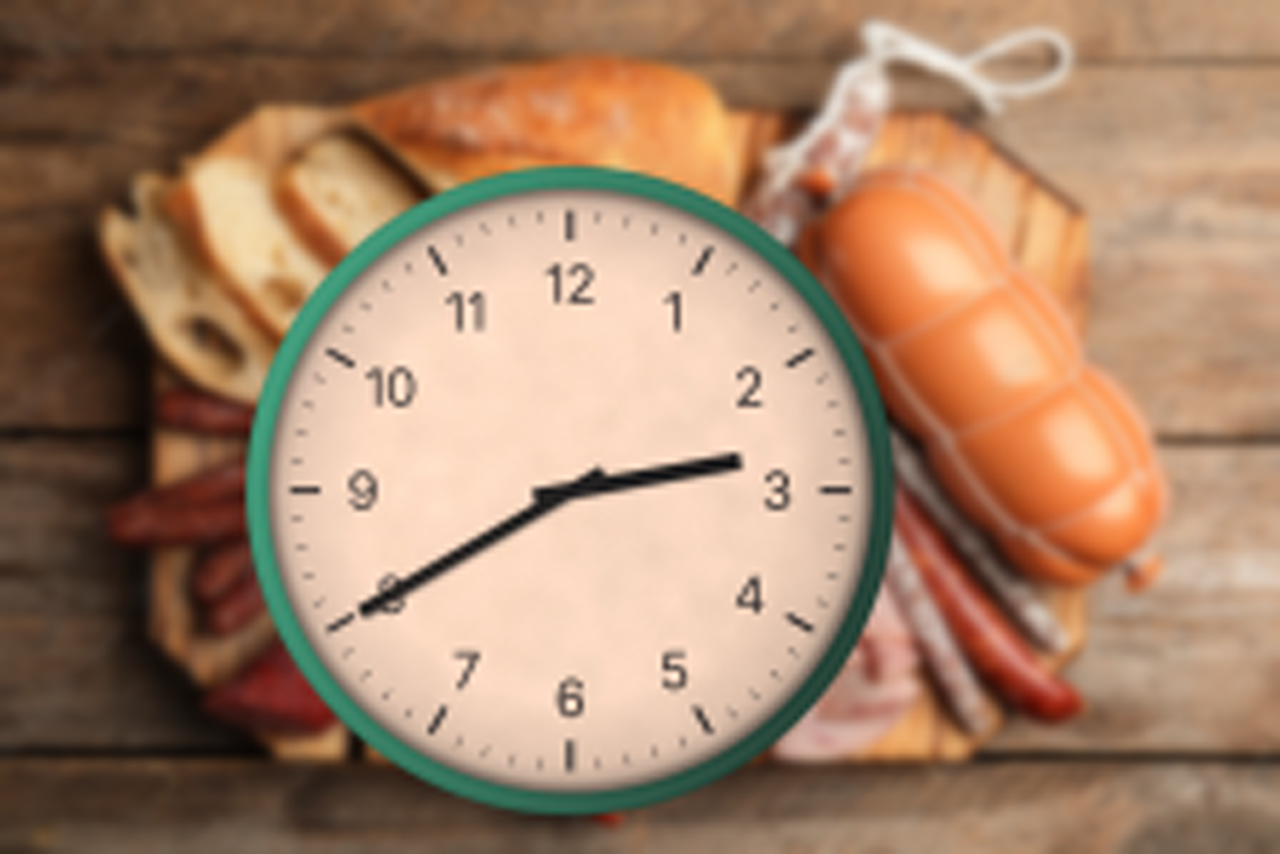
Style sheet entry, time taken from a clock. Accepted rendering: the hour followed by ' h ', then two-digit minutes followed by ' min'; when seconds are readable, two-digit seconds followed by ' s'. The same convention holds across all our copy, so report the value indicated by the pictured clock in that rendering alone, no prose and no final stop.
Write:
2 h 40 min
